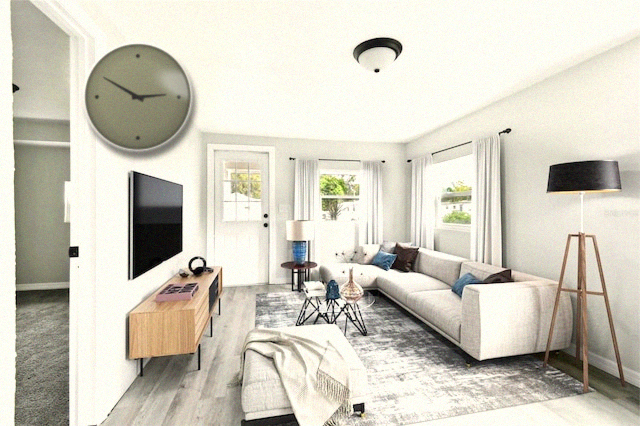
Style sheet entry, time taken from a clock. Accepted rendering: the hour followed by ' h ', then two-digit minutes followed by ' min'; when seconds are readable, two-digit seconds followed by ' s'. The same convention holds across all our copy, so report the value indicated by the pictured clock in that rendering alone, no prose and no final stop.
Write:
2 h 50 min
